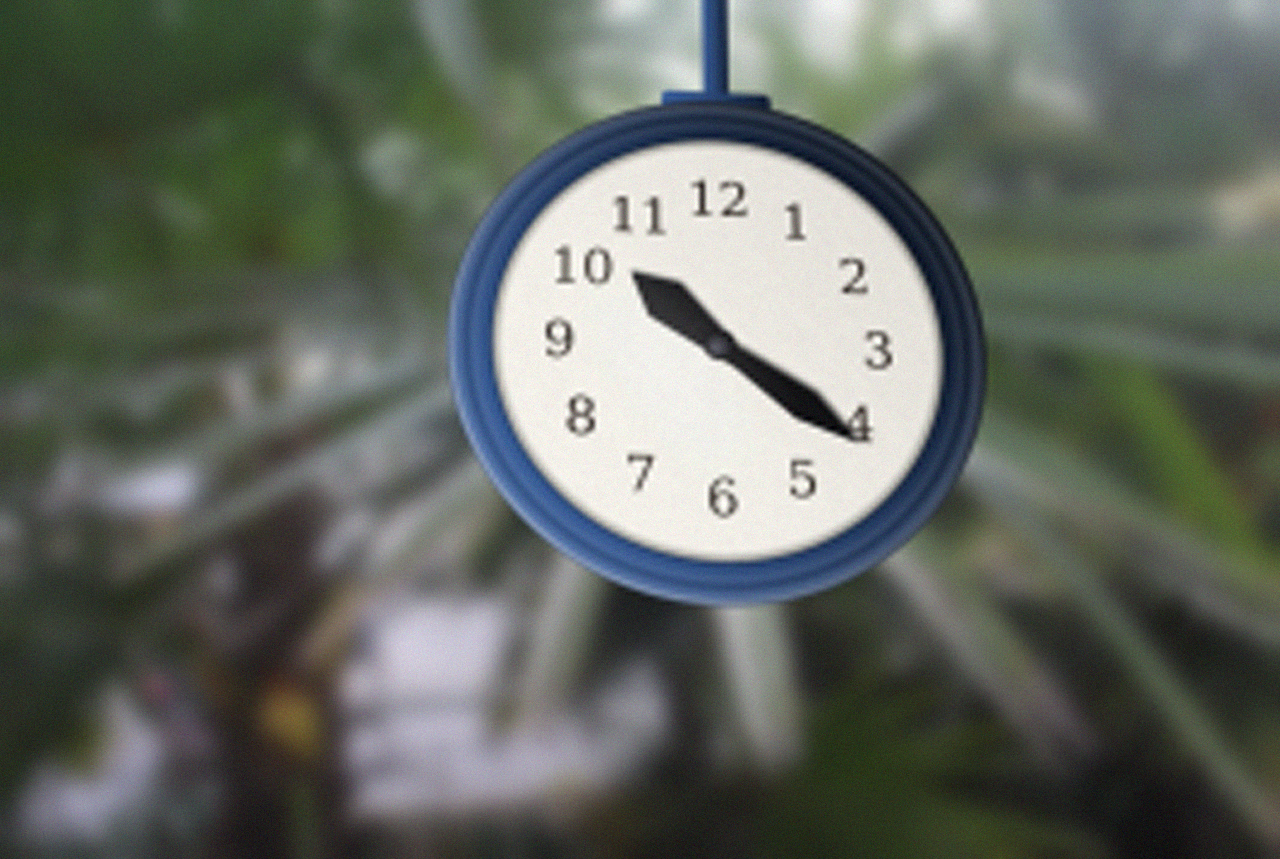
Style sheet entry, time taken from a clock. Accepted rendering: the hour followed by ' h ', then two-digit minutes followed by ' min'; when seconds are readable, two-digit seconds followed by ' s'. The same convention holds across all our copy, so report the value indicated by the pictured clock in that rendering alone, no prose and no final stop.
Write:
10 h 21 min
